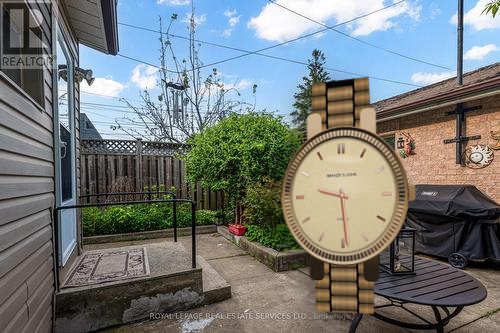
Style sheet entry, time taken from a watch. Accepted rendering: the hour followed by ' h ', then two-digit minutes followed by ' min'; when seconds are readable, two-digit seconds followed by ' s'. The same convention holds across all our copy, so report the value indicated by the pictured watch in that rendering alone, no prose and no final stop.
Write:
9 h 29 min
